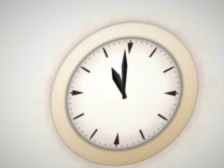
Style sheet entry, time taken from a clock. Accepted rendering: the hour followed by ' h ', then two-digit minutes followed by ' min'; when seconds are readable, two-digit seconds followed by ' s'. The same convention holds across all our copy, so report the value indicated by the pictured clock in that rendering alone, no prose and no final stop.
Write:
10 h 59 min
